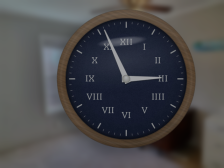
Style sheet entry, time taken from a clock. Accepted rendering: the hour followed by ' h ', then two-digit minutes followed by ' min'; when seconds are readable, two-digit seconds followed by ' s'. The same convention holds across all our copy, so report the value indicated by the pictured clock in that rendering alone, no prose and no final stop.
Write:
2 h 56 min
